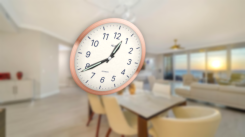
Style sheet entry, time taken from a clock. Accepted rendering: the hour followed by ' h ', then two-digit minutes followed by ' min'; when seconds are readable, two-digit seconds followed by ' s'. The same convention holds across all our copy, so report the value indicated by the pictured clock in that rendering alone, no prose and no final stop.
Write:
12 h 39 min
